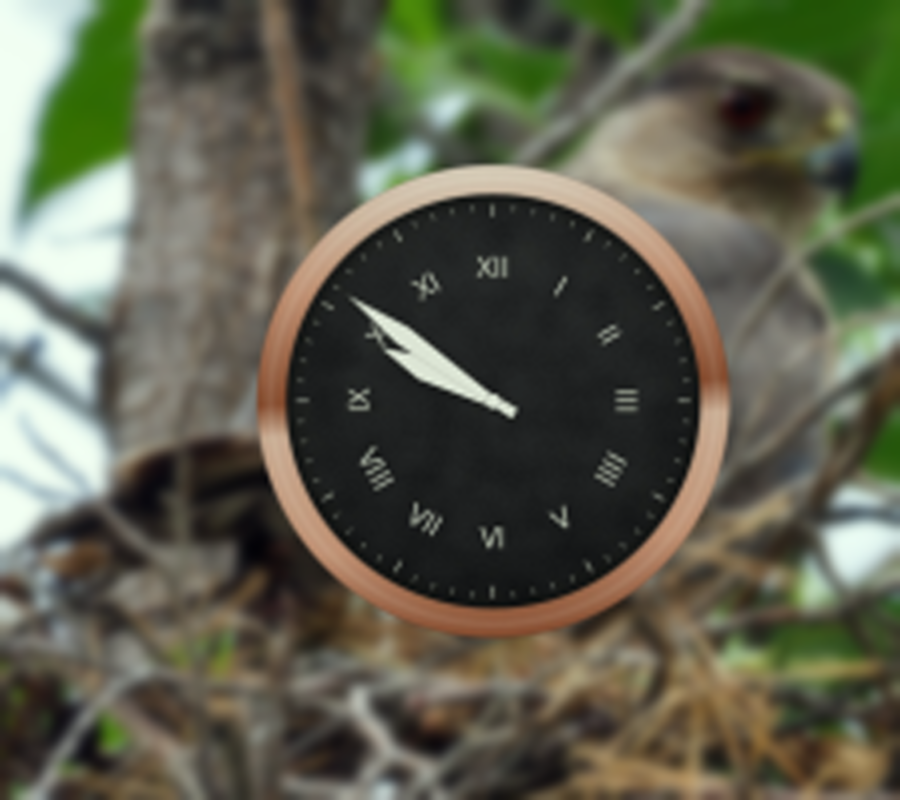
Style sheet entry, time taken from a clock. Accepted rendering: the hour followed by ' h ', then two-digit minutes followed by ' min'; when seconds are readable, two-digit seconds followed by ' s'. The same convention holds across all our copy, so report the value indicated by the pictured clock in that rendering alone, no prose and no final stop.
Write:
9 h 51 min
